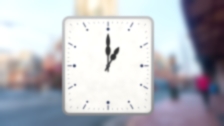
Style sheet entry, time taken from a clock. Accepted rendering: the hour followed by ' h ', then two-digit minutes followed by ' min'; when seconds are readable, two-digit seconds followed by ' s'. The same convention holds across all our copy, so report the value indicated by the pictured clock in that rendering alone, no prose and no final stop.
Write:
1 h 00 min
